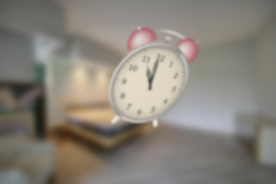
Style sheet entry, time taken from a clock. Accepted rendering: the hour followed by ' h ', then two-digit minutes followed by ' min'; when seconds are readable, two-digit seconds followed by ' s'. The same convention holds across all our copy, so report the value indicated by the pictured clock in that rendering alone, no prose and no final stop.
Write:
10 h 59 min
